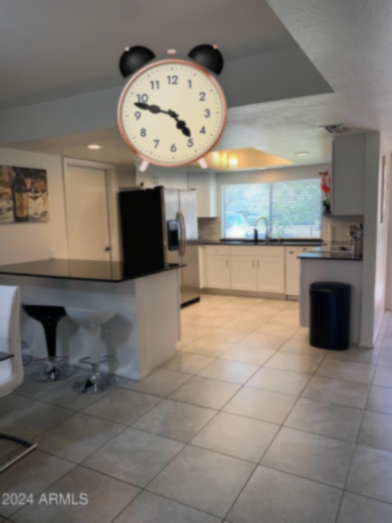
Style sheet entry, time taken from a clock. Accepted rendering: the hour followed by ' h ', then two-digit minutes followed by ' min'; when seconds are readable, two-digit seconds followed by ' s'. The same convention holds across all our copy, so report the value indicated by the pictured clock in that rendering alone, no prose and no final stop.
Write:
4 h 48 min
